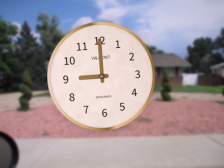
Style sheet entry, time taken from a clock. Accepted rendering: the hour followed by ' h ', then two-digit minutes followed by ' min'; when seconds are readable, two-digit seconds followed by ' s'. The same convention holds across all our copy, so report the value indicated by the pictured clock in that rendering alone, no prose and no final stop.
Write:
9 h 00 min
